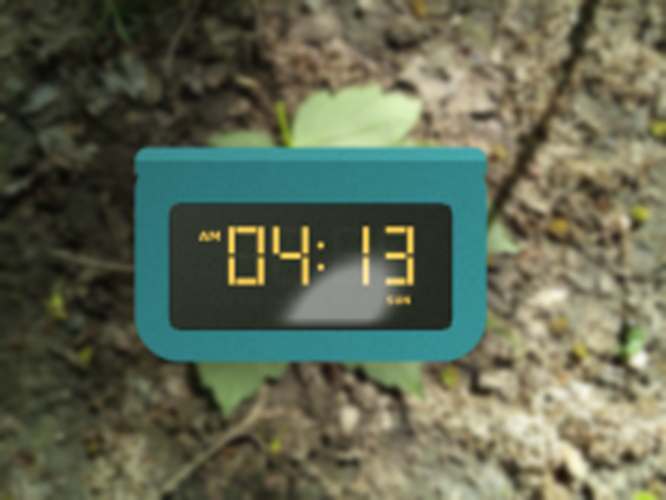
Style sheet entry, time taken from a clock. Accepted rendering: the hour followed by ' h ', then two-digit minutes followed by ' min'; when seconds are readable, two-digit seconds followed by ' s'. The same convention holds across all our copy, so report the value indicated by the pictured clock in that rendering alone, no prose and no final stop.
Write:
4 h 13 min
